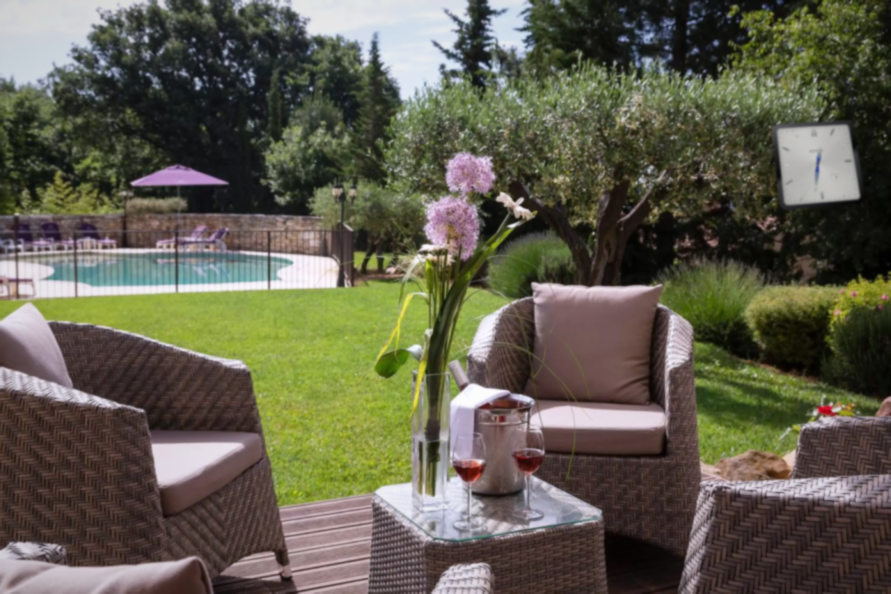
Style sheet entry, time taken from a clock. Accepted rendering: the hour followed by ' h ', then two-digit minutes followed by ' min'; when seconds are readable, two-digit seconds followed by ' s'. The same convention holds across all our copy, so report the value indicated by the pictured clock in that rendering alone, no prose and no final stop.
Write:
12 h 32 min
